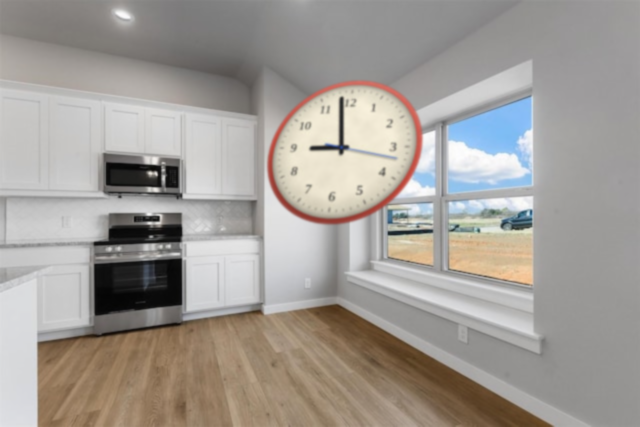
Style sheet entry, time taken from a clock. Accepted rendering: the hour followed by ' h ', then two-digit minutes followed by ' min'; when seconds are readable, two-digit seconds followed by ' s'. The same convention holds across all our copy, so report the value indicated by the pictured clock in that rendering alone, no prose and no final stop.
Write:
8 h 58 min 17 s
